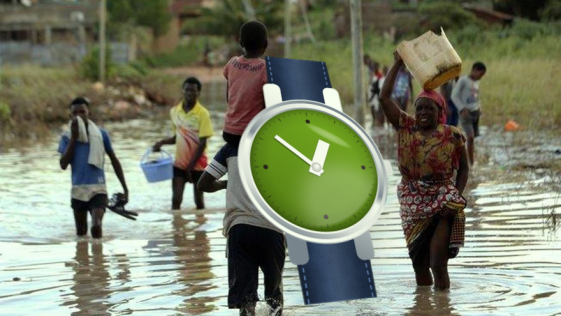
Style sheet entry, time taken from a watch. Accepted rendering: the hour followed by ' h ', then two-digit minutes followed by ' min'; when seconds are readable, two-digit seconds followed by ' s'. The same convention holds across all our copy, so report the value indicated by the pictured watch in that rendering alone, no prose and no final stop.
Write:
12 h 52 min
